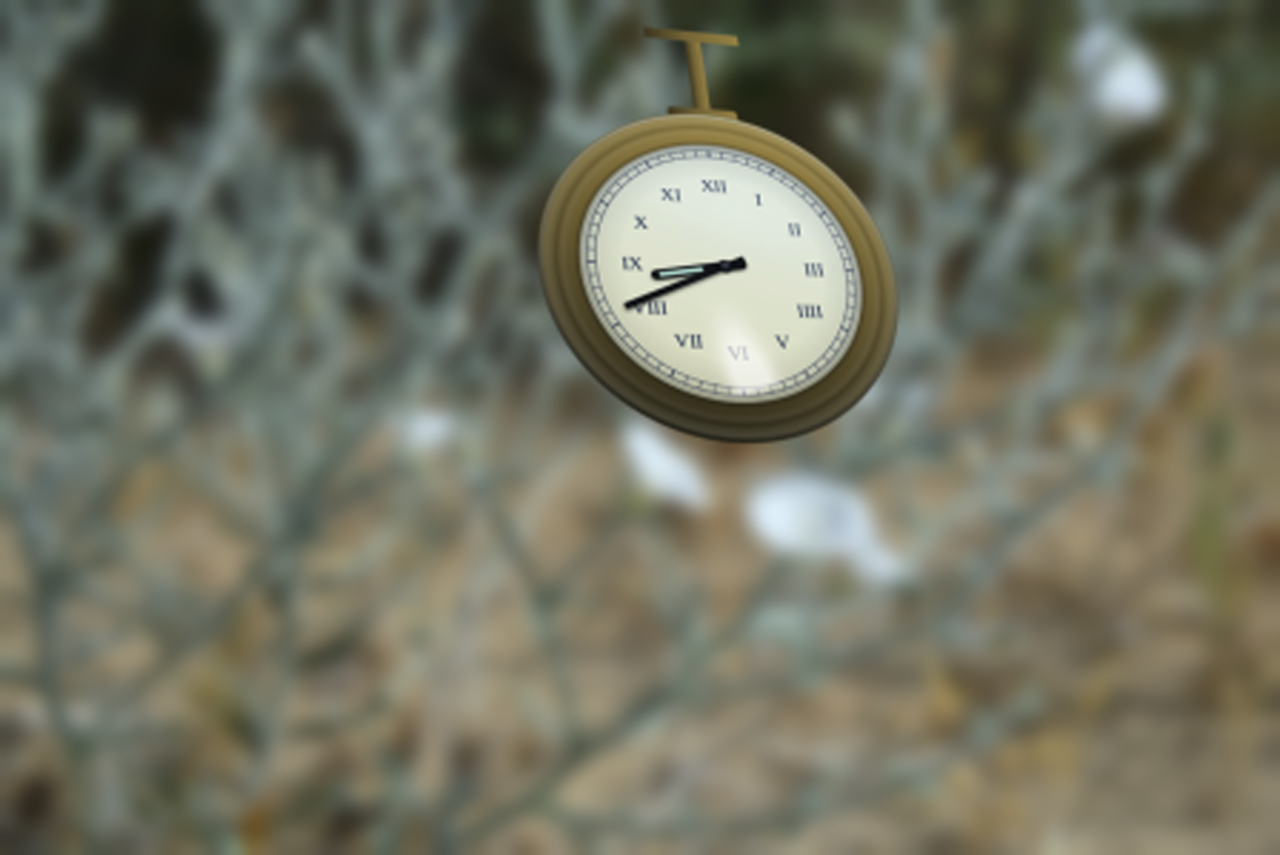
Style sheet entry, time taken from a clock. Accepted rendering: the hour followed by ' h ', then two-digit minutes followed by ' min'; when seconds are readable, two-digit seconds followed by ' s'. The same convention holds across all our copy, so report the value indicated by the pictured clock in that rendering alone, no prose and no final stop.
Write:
8 h 41 min
